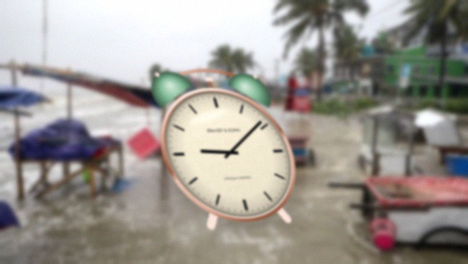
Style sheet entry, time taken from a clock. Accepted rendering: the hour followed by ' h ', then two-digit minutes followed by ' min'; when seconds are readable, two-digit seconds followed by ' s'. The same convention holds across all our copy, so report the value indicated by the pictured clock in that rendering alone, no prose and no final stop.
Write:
9 h 09 min
